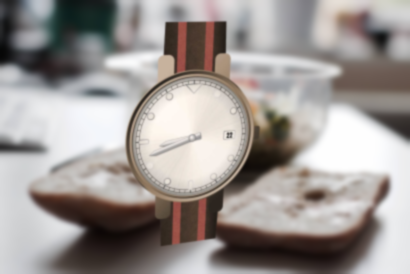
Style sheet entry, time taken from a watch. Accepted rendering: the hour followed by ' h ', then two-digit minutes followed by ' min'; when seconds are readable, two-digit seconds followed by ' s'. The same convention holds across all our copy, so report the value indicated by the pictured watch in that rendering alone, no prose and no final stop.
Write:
8 h 42 min
